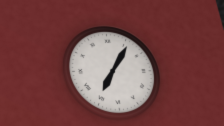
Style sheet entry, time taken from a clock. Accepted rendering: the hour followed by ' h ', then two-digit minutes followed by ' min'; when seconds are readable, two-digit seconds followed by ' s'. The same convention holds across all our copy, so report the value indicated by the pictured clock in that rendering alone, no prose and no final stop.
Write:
7 h 06 min
